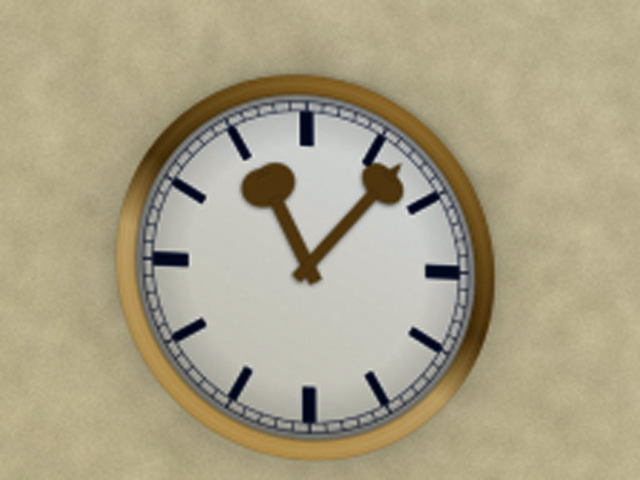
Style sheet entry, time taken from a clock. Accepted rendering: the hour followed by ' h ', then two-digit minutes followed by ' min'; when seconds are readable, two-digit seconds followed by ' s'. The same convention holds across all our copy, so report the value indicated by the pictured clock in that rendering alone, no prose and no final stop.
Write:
11 h 07 min
